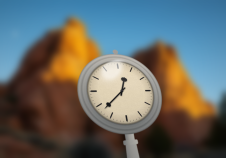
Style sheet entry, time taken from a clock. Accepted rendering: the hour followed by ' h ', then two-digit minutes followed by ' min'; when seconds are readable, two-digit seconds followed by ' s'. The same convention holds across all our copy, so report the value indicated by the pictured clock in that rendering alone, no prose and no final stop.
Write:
12 h 38 min
